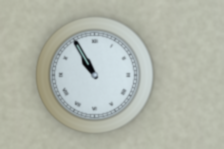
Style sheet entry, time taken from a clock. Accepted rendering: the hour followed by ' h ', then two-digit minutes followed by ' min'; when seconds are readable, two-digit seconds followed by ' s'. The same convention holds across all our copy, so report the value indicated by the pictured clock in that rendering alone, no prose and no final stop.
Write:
10 h 55 min
